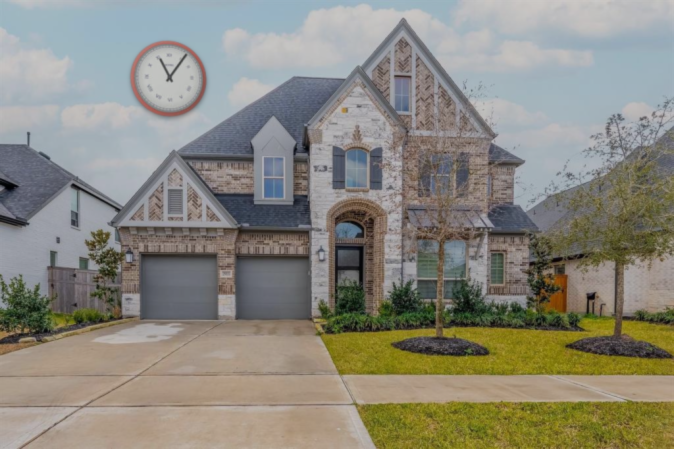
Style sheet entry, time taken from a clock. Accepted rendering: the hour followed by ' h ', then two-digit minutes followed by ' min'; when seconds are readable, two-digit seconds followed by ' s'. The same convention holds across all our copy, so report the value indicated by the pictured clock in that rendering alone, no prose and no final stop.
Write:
11 h 06 min
